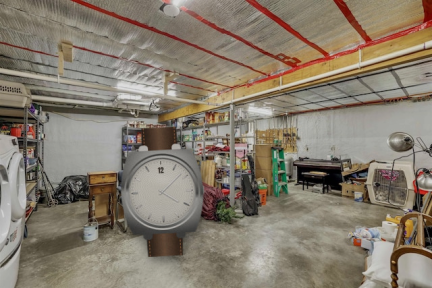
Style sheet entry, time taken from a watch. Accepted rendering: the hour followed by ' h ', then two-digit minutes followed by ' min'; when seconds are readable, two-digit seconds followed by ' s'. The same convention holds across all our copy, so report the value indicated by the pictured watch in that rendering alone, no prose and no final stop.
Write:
4 h 08 min
